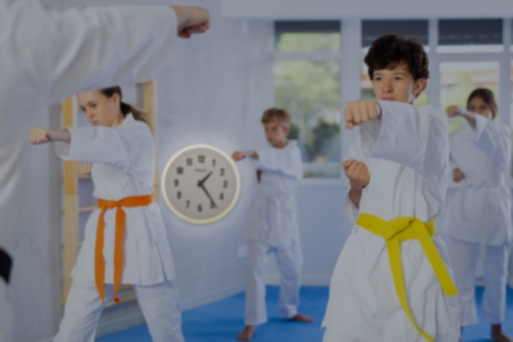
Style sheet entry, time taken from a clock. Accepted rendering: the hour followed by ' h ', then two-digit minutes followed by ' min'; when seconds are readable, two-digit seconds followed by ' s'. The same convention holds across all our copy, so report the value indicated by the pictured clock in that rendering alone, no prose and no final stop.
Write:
1 h 24 min
